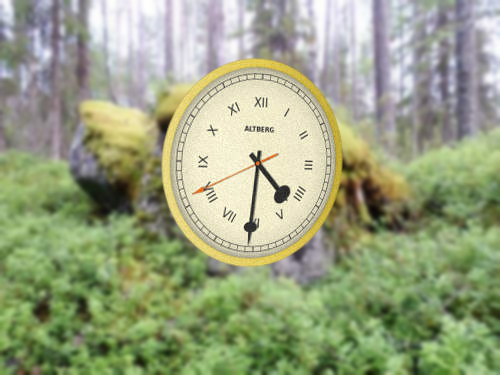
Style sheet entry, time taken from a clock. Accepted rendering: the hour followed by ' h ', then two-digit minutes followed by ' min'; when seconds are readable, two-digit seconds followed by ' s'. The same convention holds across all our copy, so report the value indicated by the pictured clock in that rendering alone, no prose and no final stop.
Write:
4 h 30 min 41 s
